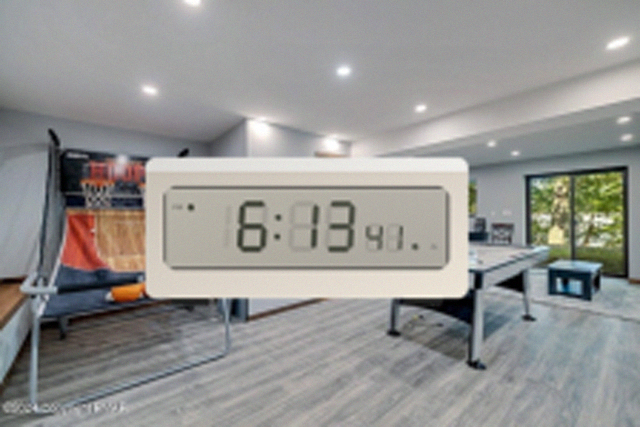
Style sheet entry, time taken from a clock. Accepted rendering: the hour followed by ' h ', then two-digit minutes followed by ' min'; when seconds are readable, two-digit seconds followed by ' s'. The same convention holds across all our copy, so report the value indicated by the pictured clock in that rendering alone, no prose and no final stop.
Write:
6 h 13 min 41 s
